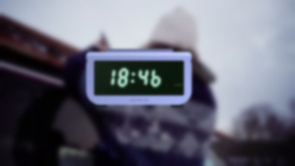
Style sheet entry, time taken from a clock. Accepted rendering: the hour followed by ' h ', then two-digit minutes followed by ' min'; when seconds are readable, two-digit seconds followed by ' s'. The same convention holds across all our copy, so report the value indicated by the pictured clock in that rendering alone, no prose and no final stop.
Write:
18 h 46 min
